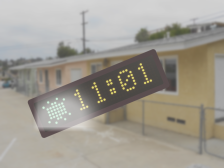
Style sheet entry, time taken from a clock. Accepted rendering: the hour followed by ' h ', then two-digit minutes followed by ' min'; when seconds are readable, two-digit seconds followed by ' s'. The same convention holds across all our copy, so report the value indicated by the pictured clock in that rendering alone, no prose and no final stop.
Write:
11 h 01 min
